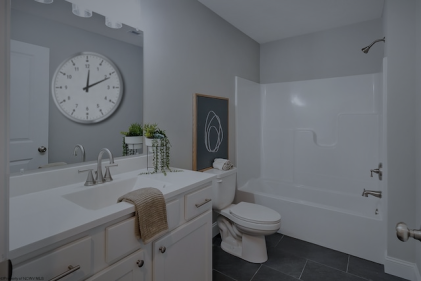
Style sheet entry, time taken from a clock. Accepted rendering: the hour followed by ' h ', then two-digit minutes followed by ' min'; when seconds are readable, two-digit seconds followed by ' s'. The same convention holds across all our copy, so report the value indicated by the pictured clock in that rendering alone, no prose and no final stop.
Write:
12 h 11 min
